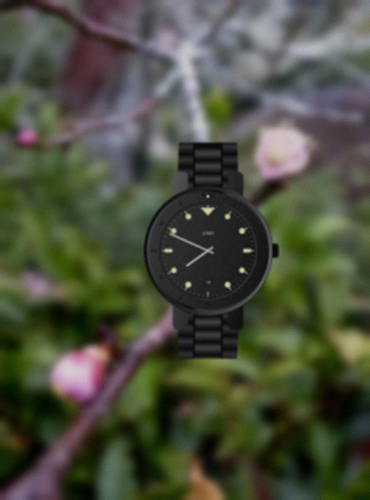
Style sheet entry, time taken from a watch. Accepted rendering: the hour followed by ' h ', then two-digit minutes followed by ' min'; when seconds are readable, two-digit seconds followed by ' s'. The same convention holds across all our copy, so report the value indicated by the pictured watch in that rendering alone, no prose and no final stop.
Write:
7 h 49 min
